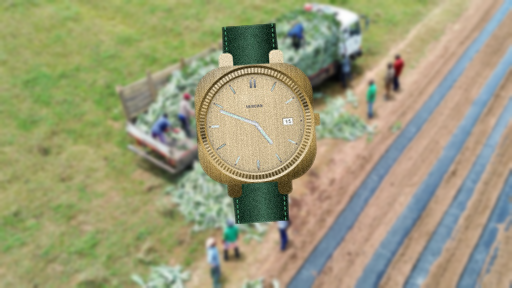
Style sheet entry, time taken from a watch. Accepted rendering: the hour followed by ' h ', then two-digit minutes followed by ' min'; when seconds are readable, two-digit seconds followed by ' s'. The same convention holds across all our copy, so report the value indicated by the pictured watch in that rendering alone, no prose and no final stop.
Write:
4 h 49 min
